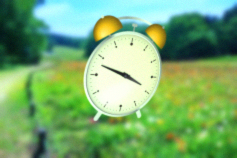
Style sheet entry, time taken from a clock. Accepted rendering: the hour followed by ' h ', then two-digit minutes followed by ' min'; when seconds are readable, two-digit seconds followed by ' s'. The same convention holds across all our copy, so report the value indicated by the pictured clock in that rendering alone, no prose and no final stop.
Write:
3 h 48 min
